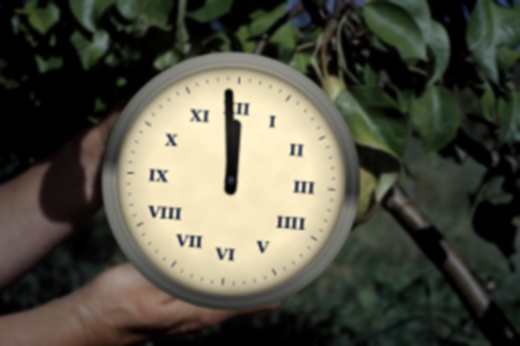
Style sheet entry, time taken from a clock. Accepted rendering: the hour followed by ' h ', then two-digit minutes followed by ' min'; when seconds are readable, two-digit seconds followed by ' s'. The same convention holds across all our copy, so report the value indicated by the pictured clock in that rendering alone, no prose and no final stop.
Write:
11 h 59 min
